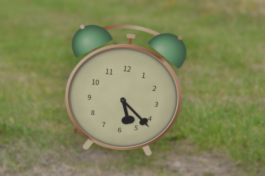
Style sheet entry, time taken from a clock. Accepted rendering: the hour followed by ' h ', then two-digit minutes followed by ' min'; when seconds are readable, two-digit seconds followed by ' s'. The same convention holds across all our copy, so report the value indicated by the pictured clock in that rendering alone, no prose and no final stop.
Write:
5 h 22 min
